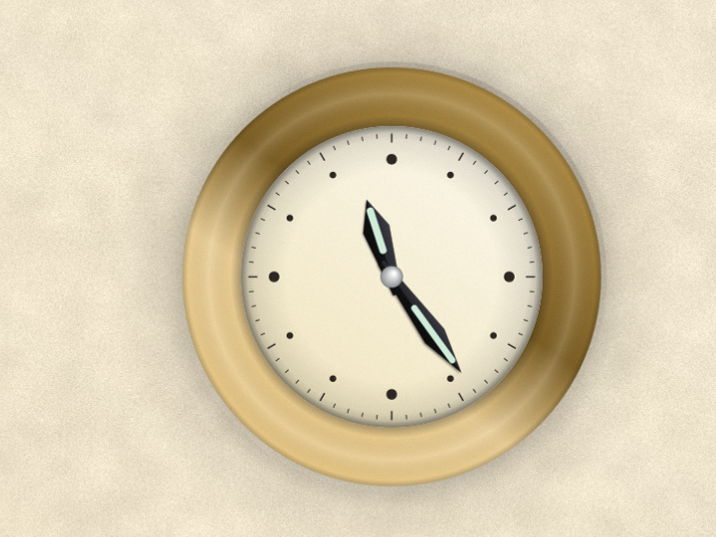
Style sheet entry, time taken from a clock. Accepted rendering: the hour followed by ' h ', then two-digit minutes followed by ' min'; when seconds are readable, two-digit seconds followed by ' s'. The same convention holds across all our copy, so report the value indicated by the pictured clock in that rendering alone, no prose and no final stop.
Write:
11 h 24 min
